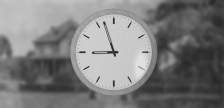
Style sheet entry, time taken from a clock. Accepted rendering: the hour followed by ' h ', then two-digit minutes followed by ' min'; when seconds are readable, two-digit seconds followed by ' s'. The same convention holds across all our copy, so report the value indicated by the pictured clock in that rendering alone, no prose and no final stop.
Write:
8 h 57 min
